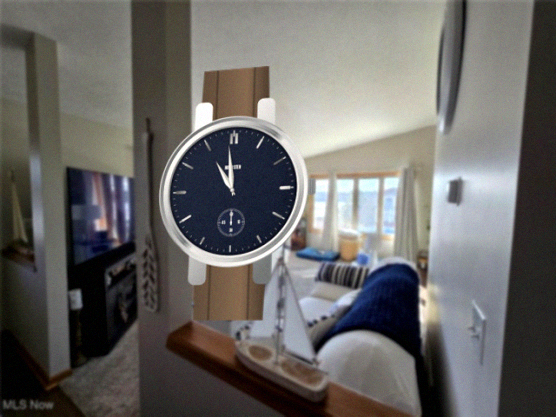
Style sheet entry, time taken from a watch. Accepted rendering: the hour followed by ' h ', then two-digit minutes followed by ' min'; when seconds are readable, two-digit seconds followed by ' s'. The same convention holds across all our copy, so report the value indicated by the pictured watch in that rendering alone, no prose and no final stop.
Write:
10 h 59 min
